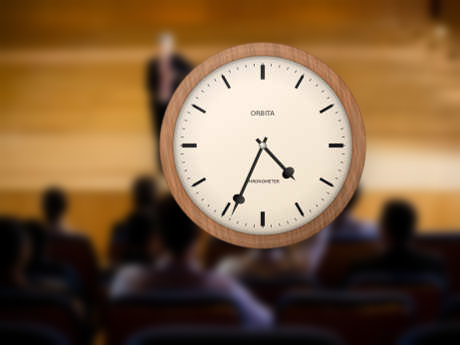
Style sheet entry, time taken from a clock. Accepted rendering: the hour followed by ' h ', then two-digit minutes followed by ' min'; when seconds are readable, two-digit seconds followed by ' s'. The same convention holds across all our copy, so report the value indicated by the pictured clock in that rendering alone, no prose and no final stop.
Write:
4 h 34 min
